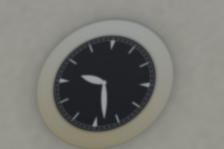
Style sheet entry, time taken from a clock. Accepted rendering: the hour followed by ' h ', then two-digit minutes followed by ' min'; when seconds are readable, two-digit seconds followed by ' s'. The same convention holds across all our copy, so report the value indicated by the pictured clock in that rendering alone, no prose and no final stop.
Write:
9 h 28 min
